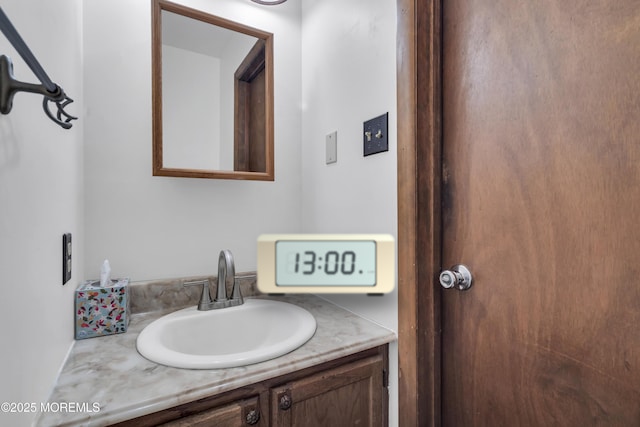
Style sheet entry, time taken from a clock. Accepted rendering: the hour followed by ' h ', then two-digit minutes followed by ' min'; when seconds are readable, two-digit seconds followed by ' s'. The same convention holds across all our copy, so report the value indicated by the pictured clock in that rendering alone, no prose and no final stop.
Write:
13 h 00 min
